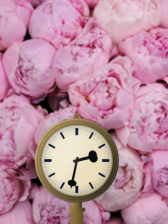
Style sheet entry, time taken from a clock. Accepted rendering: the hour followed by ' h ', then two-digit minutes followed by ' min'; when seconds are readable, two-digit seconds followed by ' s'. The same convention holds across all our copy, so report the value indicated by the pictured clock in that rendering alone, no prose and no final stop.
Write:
2 h 32 min
